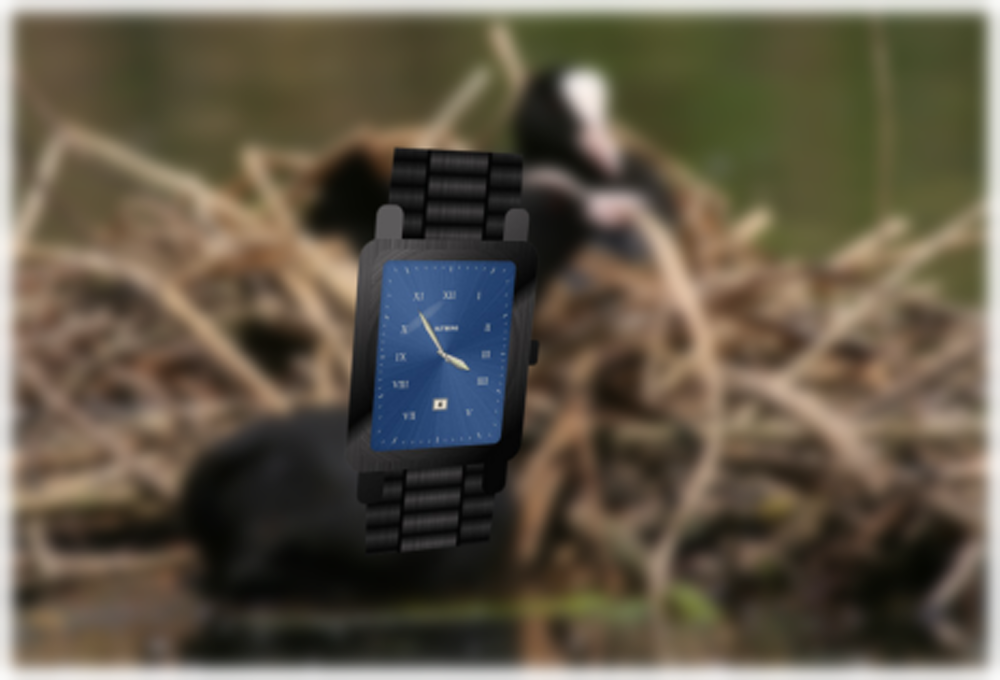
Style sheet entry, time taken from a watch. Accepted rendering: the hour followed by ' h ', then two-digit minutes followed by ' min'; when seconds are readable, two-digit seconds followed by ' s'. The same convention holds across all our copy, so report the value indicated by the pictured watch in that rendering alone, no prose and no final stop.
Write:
3 h 54 min
